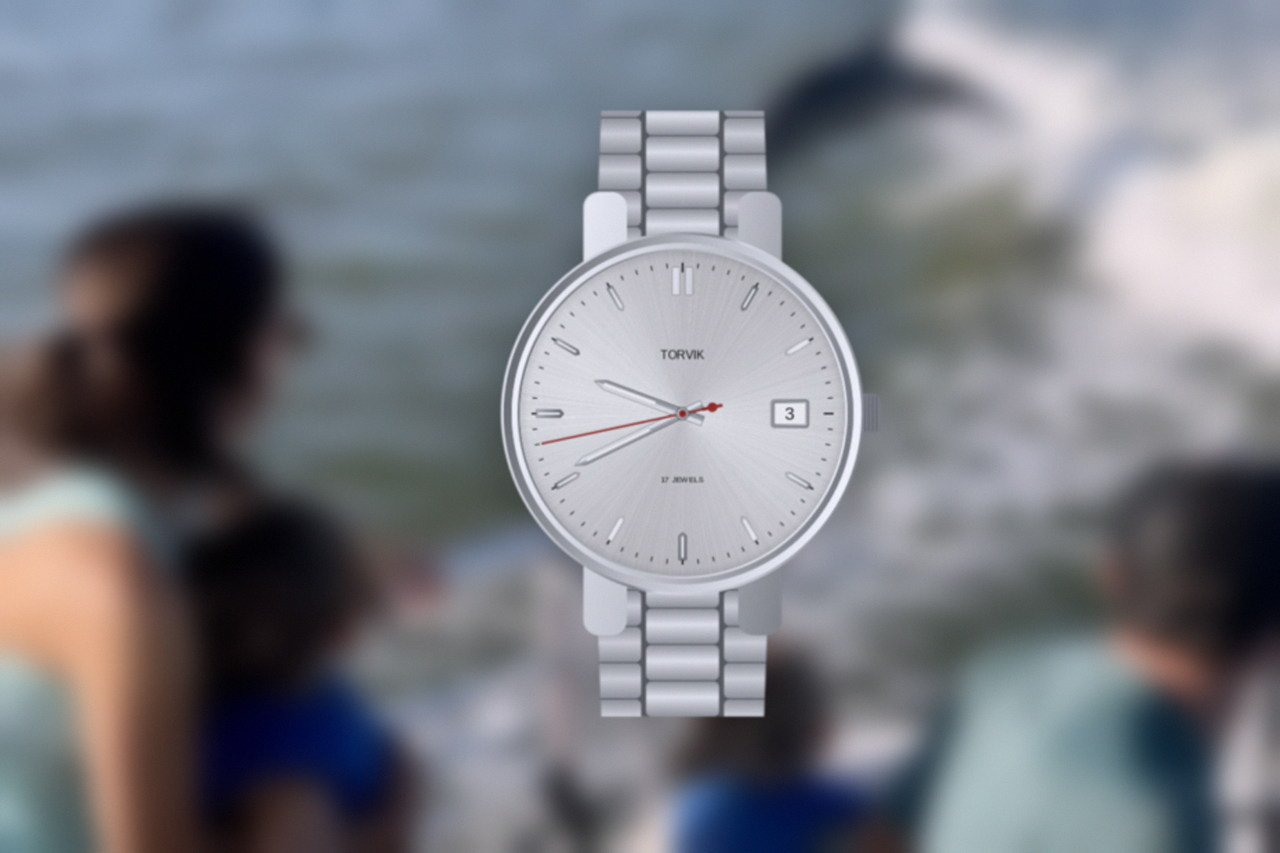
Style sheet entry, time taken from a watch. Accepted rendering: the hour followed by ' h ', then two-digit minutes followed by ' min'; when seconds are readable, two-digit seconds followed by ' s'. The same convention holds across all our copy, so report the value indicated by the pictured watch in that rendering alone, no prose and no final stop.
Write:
9 h 40 min 43 s
